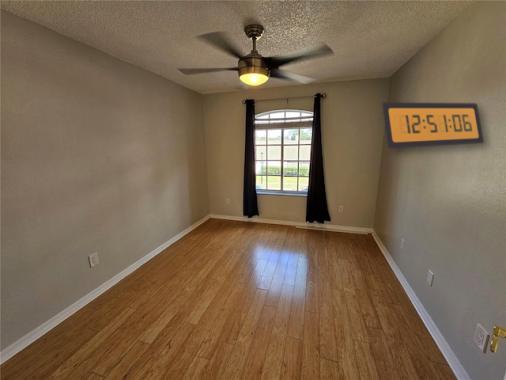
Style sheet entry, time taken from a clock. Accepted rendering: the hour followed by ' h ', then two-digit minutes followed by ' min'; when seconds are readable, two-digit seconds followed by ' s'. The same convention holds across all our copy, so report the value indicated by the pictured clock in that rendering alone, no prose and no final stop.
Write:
12 h 51 min 06 s
